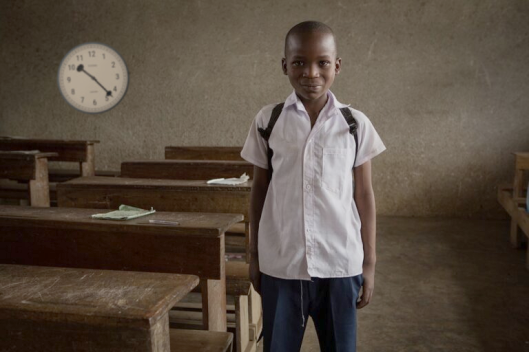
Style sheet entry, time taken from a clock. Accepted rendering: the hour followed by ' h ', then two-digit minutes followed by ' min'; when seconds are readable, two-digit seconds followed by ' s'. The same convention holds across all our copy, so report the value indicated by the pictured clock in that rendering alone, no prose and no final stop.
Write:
10 h 23 min
